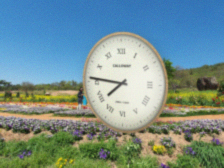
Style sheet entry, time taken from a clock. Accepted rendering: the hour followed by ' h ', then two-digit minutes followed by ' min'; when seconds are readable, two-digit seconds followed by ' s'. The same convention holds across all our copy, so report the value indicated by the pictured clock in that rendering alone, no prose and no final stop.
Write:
7 h 46 min
